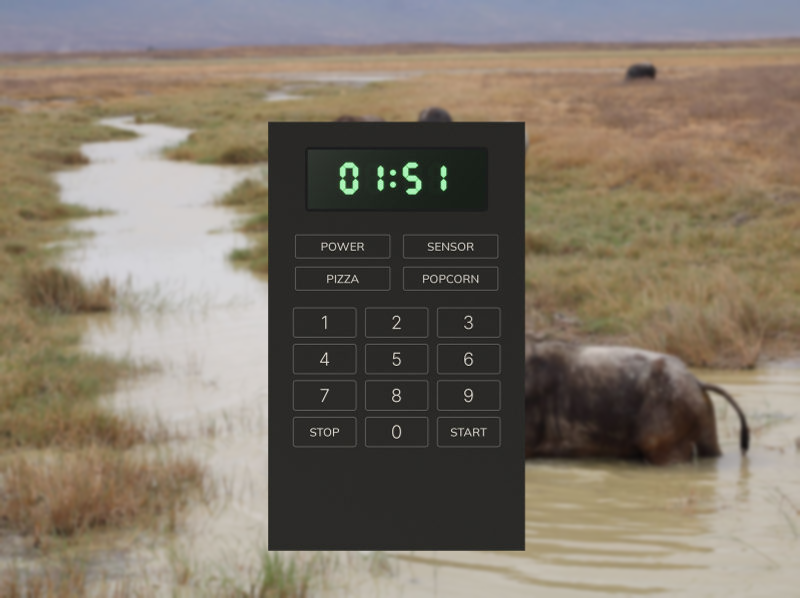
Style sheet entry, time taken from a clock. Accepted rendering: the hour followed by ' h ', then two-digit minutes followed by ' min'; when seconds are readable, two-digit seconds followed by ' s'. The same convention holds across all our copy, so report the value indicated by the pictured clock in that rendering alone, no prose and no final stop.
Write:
1 h 51 min
